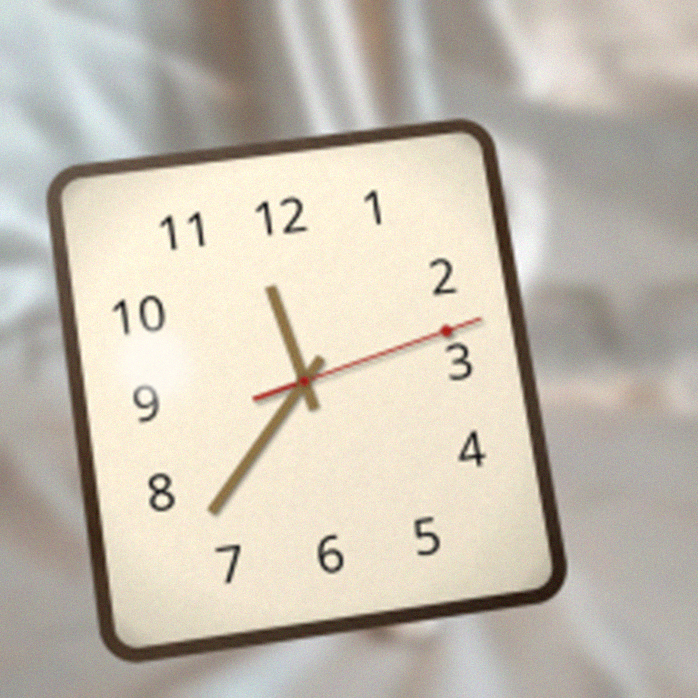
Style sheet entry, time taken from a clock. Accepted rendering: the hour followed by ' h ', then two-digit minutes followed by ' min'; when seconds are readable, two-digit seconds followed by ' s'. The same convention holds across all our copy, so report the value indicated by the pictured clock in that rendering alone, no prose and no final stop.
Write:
11 h 37 min 13 s
